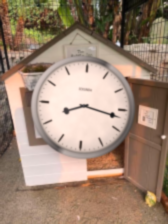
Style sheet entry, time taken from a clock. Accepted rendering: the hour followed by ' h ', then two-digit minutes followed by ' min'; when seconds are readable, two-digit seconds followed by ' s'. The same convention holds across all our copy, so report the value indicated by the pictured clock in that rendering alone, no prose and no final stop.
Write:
8 h 17 min
